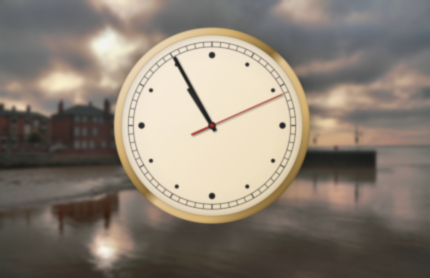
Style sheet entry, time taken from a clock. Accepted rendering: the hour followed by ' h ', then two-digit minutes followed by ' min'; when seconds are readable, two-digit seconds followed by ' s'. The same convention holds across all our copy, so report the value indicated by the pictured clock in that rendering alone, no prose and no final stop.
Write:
10 h 55 min 11 s
